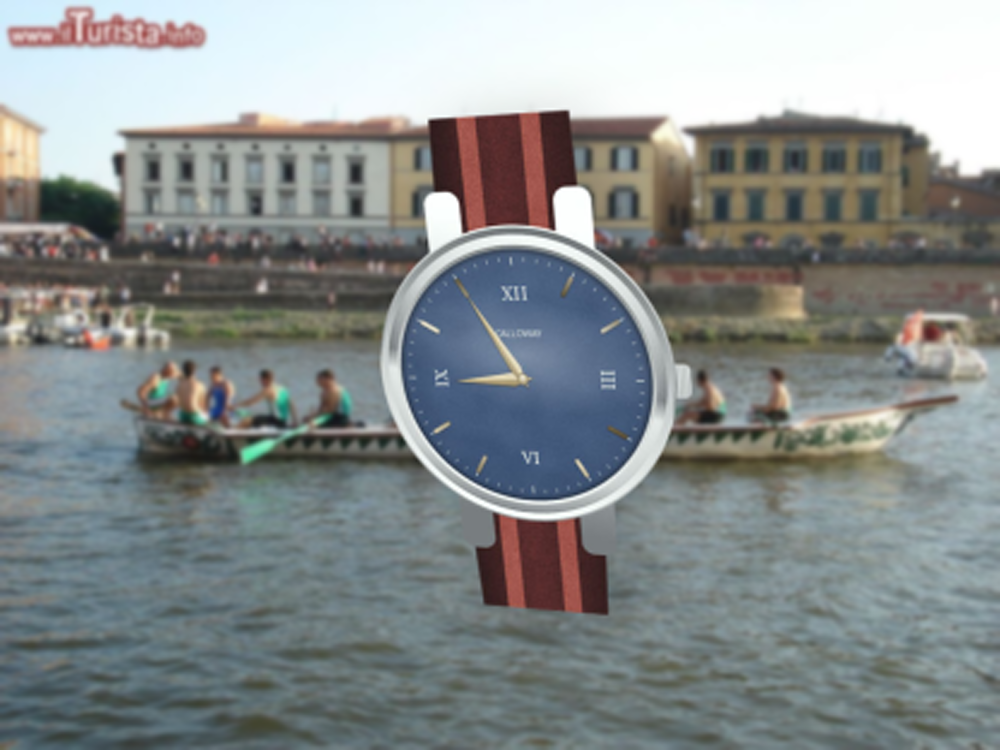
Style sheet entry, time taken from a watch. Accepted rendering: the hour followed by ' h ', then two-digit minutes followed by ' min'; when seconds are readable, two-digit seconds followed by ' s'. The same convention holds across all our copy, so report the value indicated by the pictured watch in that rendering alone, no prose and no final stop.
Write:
8 h 55 min
